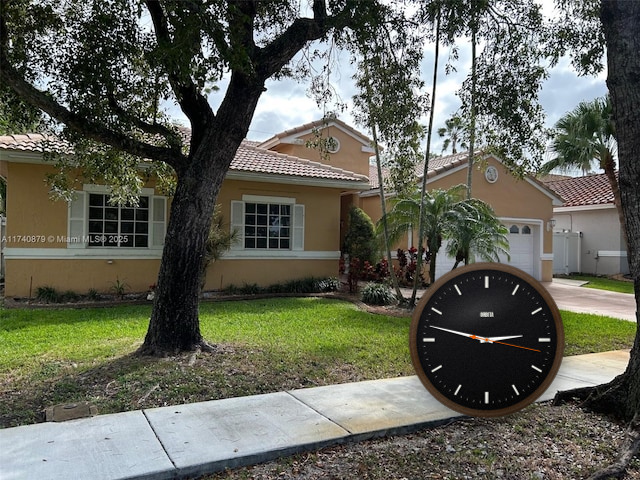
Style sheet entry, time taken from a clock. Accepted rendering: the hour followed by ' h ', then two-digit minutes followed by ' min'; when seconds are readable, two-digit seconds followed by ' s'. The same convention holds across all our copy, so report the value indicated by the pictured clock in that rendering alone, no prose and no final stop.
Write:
2 h 47 min 17 s
